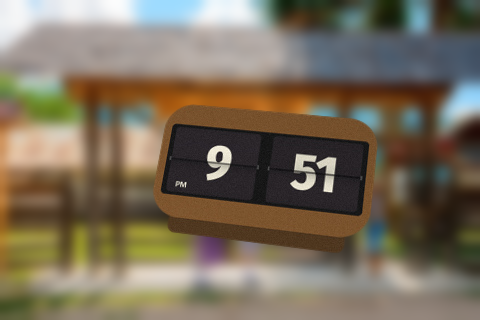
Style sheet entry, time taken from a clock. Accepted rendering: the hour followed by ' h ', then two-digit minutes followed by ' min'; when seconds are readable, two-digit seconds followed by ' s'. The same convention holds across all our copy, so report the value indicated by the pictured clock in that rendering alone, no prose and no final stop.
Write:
9 h 51 min
